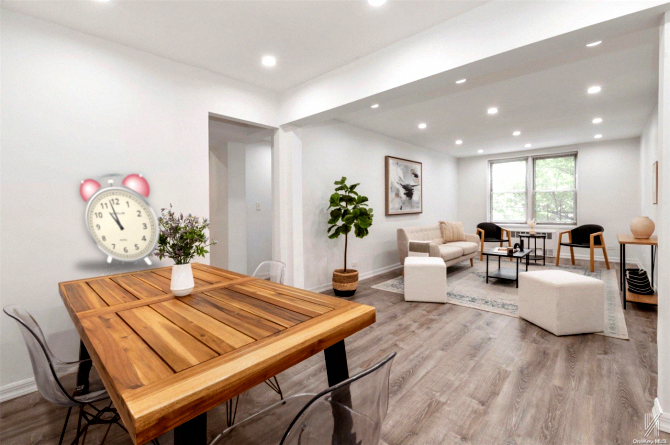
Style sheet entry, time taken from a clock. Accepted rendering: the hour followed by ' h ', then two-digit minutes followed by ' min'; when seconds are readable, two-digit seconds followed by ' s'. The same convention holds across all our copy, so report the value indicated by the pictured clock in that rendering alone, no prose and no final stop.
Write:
10 h 58 min
